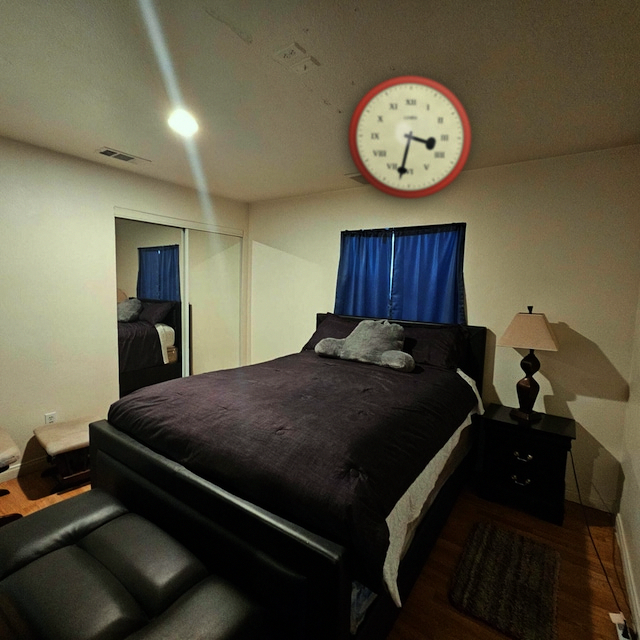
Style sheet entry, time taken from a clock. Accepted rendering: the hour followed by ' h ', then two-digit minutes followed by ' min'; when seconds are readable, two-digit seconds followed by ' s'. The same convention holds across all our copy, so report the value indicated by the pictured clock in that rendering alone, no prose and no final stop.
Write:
3 h 32 min
